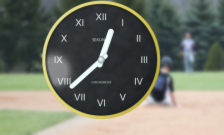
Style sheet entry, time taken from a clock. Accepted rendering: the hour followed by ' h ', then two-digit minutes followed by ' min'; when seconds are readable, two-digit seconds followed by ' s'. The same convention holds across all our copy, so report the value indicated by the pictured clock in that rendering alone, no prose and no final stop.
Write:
12 h 38 min
